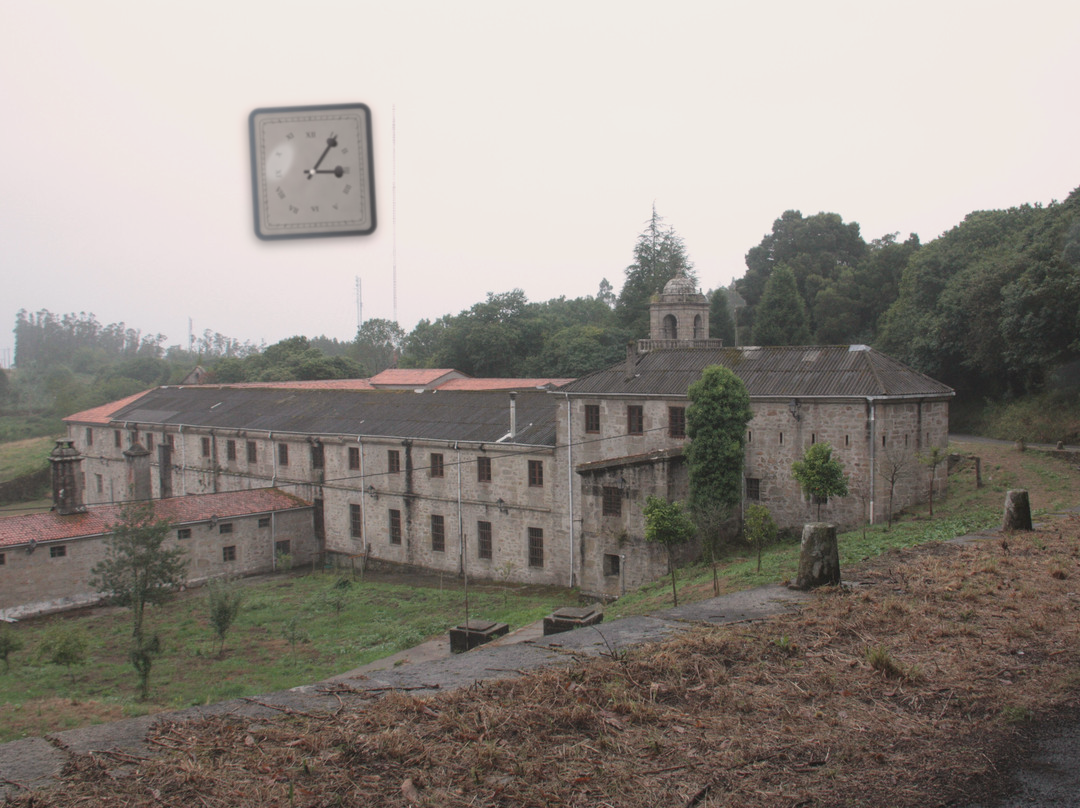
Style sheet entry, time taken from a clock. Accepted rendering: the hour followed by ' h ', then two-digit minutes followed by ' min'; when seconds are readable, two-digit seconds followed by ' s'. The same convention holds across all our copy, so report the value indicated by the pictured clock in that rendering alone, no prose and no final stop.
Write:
3 h 06 min
